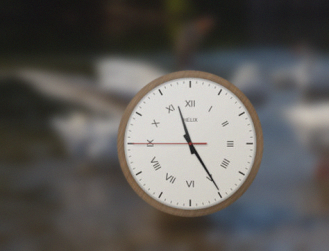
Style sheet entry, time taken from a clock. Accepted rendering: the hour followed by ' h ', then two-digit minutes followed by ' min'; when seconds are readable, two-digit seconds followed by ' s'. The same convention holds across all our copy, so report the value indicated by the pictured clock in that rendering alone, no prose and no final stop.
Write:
11 h 24 min 45 s
